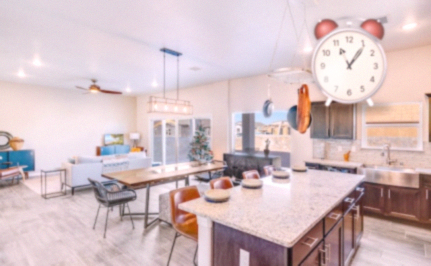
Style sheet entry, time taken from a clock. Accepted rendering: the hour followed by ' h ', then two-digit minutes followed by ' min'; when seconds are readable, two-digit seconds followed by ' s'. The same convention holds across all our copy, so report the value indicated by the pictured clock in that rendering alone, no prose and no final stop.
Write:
11 h 06 min
